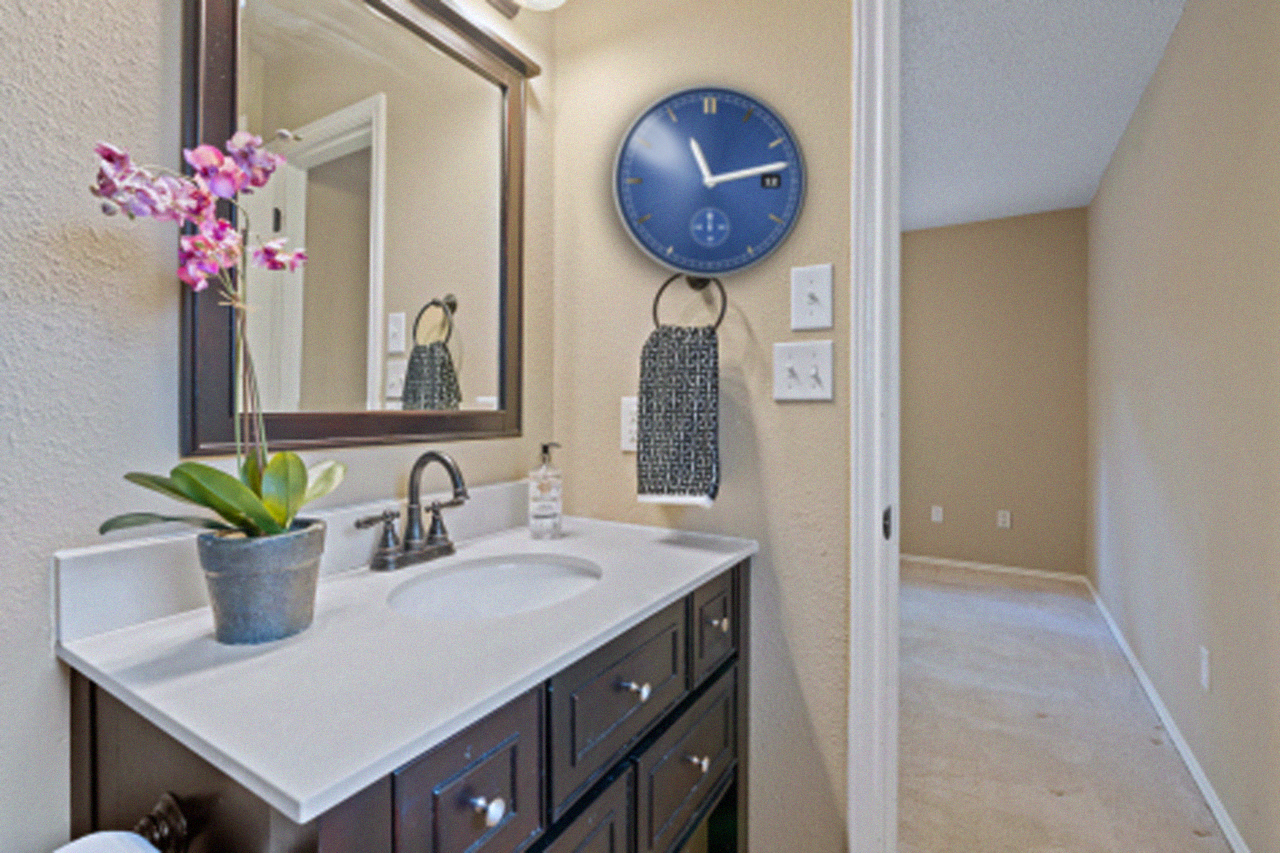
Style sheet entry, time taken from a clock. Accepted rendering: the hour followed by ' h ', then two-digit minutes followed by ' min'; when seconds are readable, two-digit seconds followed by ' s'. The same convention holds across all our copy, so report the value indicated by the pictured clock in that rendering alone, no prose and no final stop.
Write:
11 h 13 min
